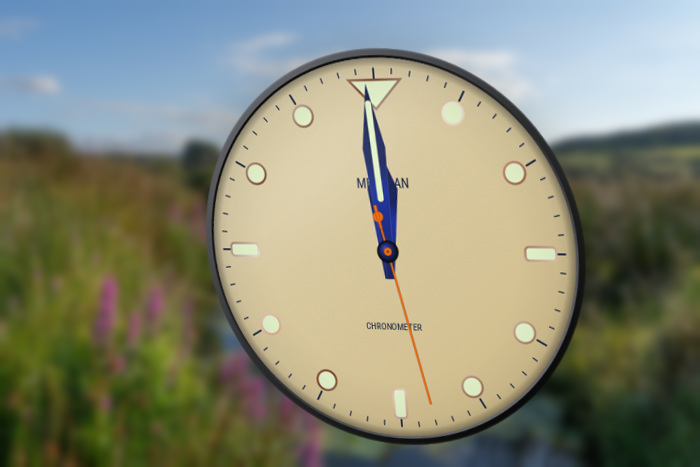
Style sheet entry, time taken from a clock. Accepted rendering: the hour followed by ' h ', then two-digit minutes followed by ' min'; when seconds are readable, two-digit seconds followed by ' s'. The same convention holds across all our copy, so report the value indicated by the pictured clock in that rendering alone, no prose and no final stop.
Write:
11 h 59 min 28 s
